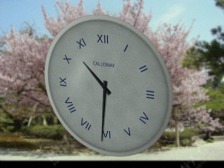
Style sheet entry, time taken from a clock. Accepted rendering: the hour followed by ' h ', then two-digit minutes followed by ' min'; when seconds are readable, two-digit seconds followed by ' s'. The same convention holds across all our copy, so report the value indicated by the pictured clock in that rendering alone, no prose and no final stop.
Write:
10 h 31 min
